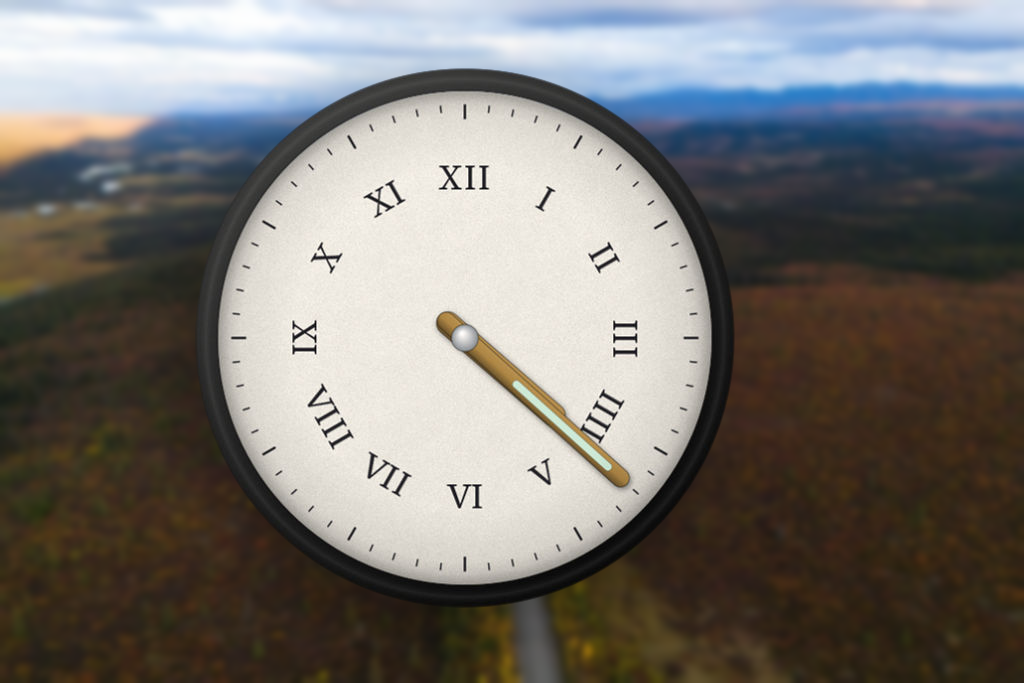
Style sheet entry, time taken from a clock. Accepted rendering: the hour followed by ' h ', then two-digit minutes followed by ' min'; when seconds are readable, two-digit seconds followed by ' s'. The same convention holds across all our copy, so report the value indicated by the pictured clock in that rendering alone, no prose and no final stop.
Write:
4 h 22 min
